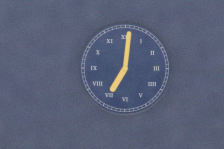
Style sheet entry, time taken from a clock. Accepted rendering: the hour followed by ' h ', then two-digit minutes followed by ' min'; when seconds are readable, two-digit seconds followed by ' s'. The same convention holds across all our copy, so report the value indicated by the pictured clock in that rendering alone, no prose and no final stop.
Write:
7 h 01 min
